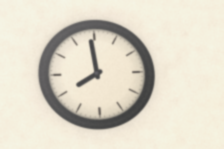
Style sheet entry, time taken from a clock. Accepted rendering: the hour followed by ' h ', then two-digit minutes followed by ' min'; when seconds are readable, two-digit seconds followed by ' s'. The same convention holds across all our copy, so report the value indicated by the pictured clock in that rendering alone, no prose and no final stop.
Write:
7 h 59 min
